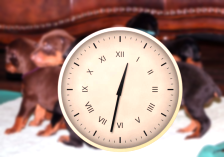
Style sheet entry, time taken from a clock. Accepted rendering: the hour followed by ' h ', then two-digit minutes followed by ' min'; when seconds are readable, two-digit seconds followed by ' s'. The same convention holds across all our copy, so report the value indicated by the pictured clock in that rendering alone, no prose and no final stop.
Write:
12 h 32 min
